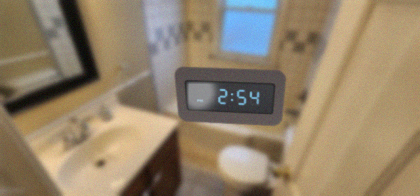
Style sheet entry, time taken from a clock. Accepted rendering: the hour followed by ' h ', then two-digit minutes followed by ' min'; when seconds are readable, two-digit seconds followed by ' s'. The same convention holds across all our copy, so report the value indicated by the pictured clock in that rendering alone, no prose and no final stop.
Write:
2 h 54 min
